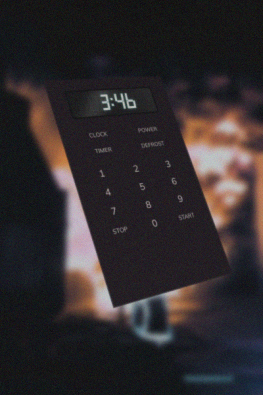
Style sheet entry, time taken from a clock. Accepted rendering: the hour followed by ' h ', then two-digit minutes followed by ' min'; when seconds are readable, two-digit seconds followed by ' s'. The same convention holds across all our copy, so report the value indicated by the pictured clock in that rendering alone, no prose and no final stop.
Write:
3 h 46 min
